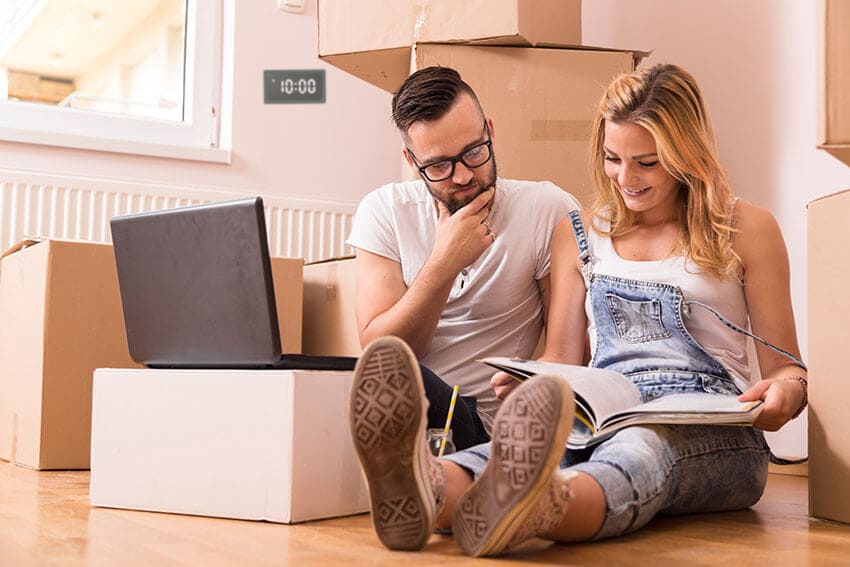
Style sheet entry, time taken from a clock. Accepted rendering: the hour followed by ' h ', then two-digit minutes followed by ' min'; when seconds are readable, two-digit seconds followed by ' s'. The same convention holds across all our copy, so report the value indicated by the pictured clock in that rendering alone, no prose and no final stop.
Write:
10 h 00 min
